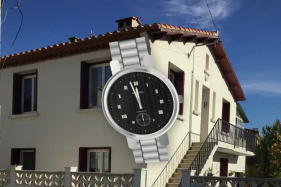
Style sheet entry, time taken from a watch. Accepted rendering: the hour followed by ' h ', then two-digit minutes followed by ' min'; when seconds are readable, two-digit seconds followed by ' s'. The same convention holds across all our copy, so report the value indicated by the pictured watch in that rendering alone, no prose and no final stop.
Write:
11 h 58 min
